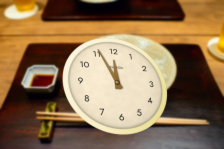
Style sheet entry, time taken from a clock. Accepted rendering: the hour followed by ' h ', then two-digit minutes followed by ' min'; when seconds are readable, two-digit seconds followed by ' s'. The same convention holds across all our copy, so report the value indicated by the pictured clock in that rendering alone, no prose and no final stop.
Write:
11 h 56 min
